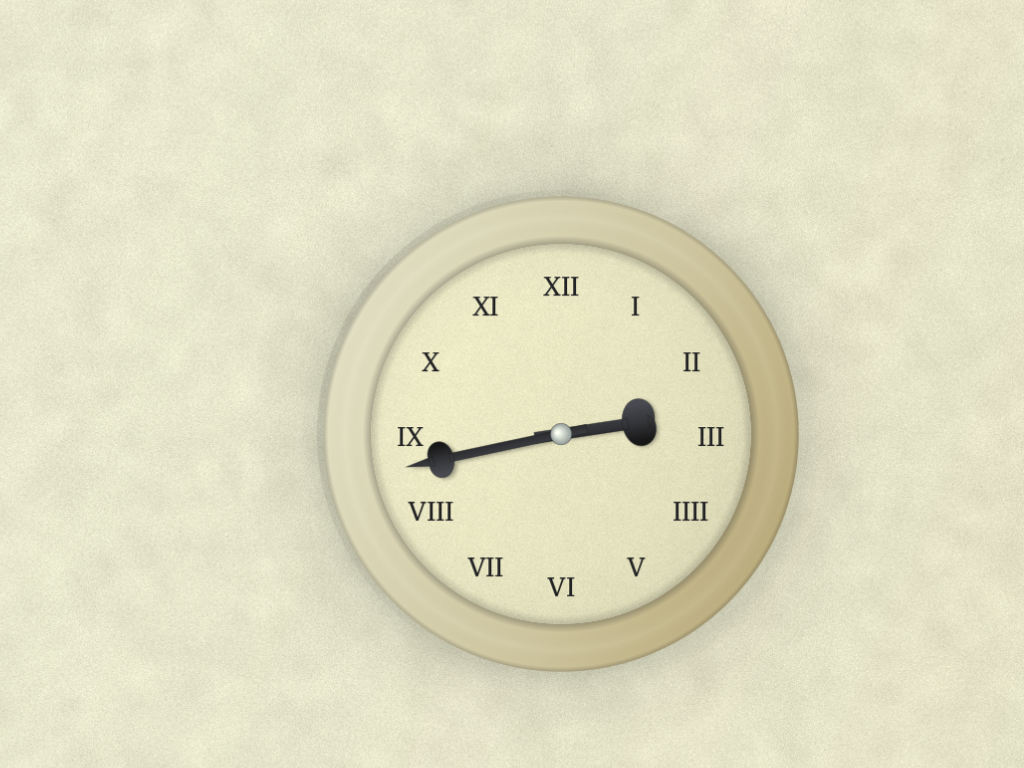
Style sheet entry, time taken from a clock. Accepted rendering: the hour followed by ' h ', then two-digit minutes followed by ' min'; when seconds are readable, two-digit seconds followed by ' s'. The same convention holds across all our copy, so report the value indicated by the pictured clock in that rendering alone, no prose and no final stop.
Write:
2 h 43 min
